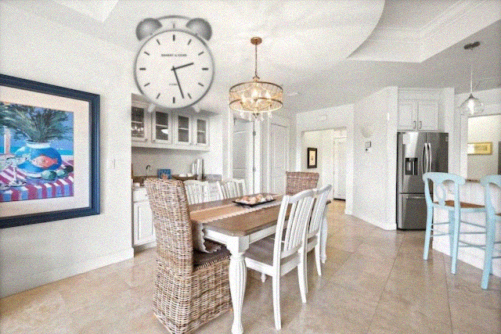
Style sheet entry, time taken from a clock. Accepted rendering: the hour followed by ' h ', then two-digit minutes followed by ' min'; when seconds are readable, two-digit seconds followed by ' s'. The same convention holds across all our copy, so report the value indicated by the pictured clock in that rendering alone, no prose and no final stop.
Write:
2 h 27 min
